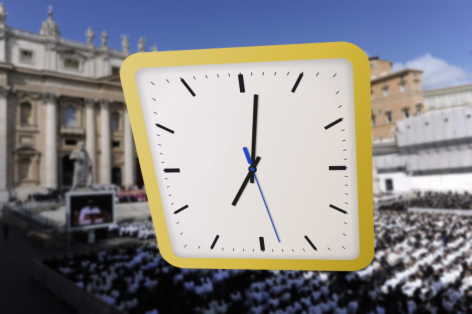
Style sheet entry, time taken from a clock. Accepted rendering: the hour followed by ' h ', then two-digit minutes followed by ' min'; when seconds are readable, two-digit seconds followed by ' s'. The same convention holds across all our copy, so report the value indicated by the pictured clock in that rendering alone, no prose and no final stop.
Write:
7 h 01 min 28 s
